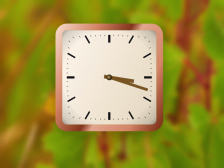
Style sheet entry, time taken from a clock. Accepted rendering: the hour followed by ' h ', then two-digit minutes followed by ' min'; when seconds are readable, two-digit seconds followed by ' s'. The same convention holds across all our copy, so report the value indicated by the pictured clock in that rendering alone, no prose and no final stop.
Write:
3 h 18 min
